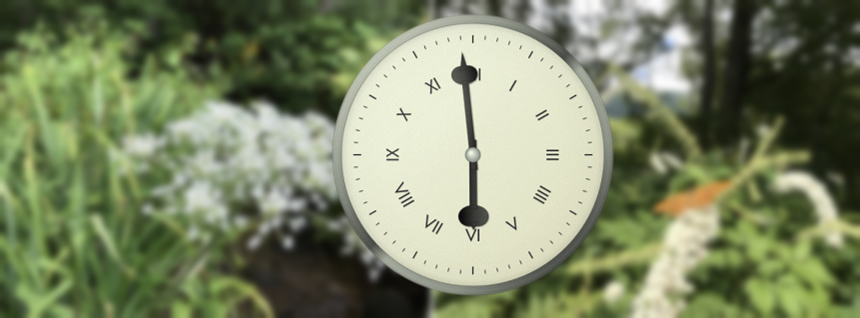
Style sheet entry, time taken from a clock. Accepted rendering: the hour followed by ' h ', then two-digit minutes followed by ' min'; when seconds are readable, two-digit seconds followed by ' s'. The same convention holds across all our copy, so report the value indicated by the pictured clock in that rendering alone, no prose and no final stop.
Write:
5 h 59 min
